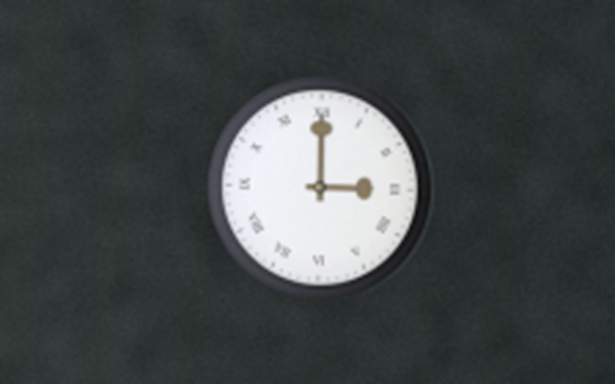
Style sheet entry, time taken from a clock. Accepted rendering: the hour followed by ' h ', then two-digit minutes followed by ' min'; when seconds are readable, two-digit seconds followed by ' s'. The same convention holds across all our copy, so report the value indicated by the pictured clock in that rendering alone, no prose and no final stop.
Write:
3 h 00 min
